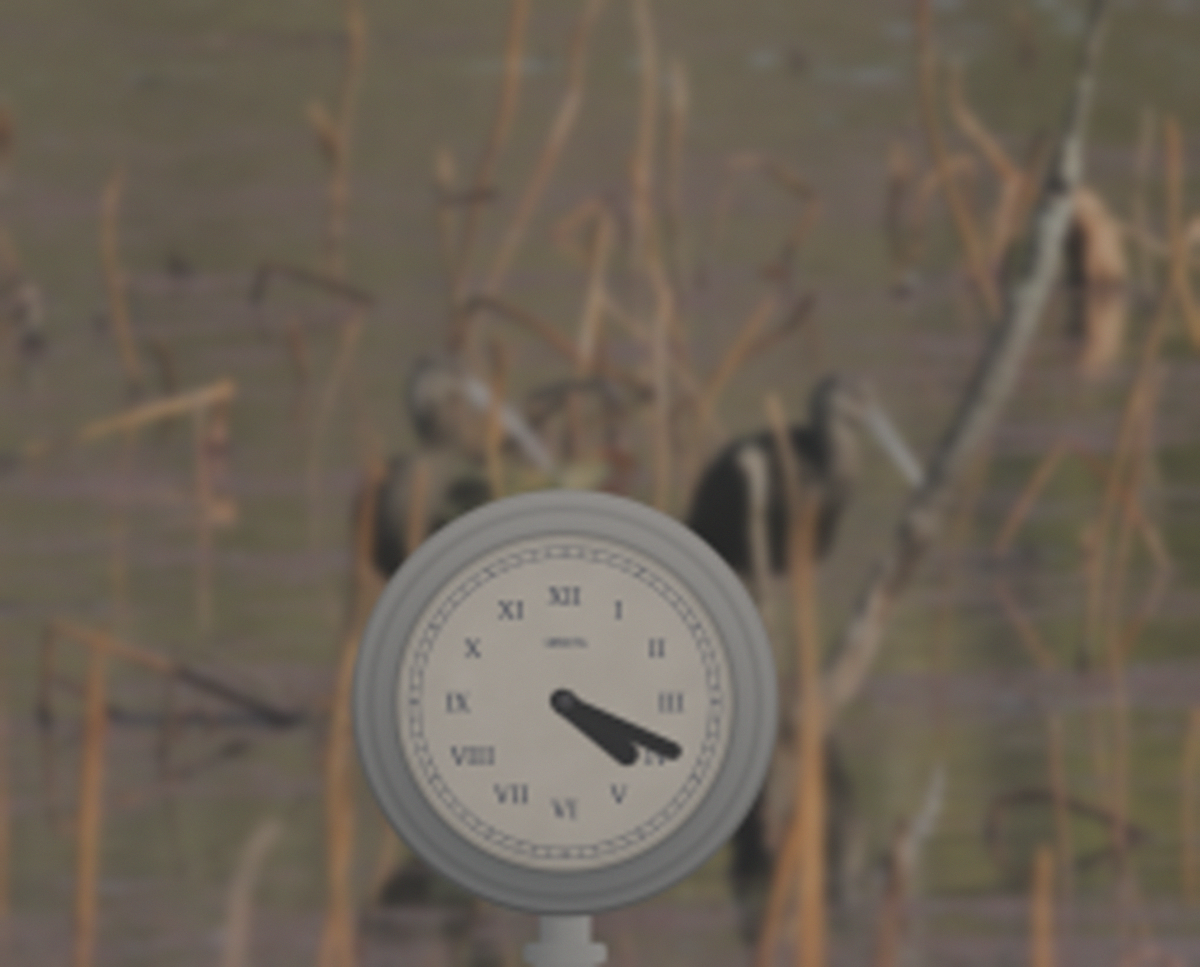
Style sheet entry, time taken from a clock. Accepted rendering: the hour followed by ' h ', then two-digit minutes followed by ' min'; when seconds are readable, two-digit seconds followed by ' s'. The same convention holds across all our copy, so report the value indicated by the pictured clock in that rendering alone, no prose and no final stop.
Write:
4 h 19 min
